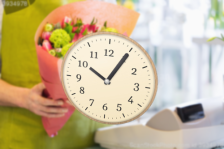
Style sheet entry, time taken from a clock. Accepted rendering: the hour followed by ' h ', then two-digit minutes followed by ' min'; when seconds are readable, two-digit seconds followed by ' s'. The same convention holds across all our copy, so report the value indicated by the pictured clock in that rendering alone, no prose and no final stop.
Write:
10 h 05 min
